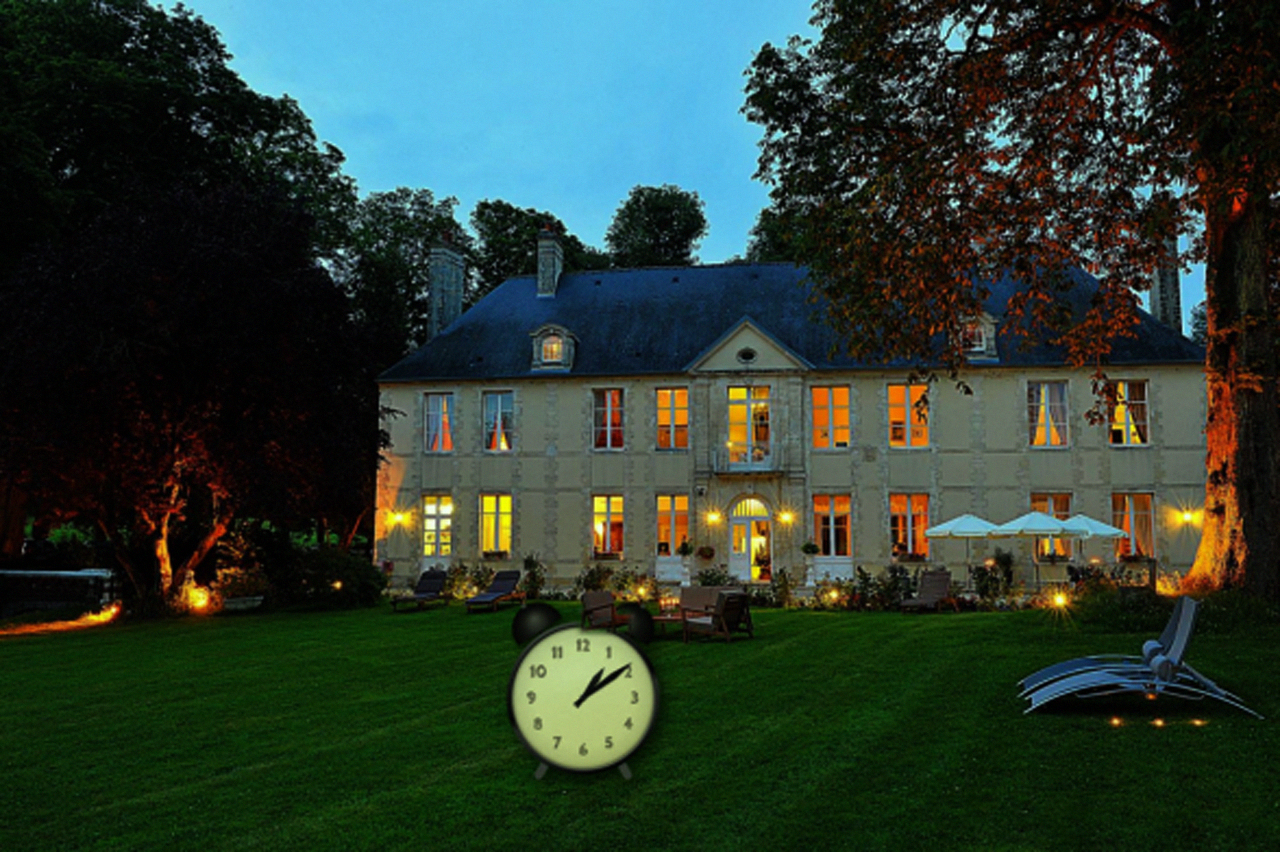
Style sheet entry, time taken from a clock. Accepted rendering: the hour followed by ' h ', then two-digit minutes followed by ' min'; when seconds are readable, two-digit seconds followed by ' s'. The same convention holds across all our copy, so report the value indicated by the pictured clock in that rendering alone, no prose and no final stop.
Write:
1 h 09 min
